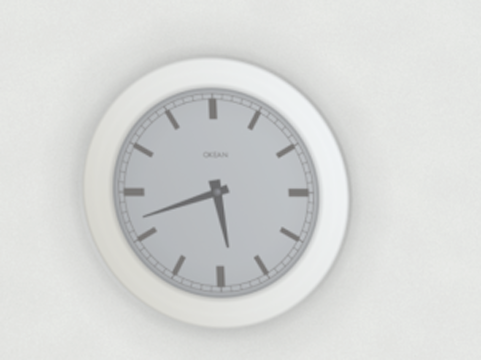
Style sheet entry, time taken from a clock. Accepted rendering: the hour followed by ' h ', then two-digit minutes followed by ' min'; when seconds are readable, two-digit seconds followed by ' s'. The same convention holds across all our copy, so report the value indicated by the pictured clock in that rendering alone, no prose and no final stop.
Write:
5 h 42 min
